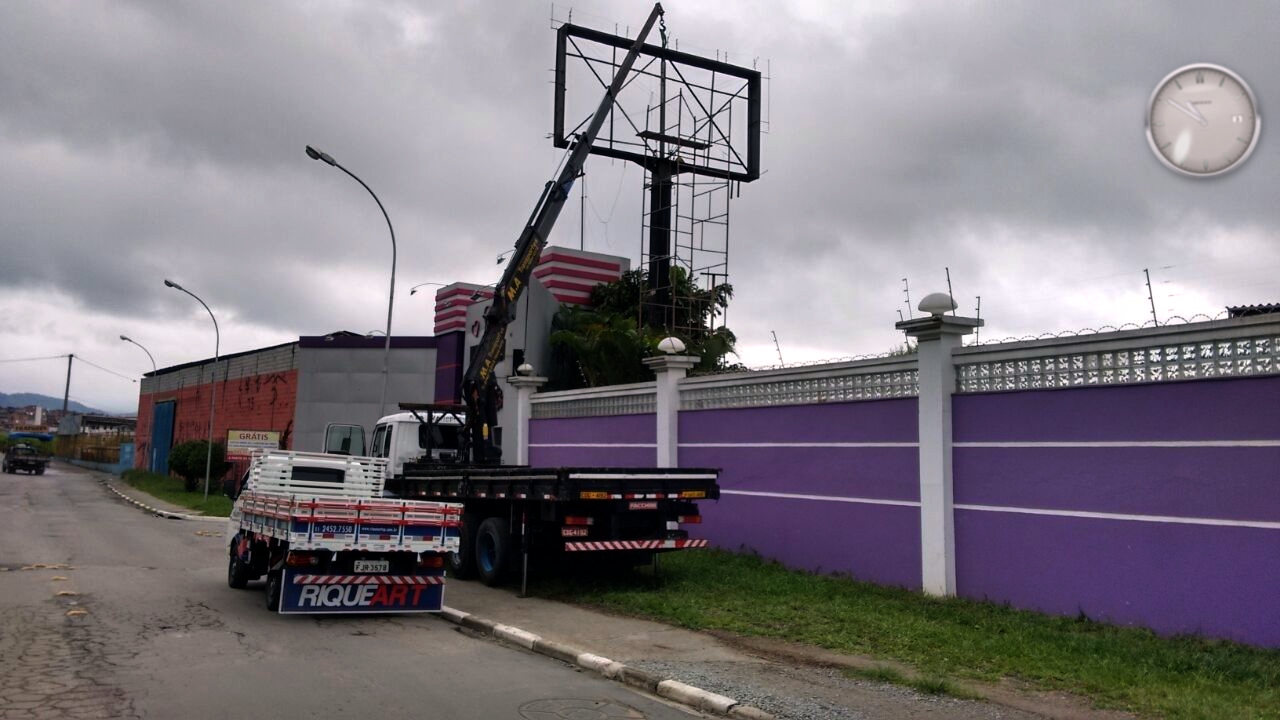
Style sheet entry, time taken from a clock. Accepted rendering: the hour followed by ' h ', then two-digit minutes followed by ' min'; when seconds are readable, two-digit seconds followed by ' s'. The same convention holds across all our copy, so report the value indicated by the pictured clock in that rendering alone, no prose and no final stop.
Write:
10 h 51 min
